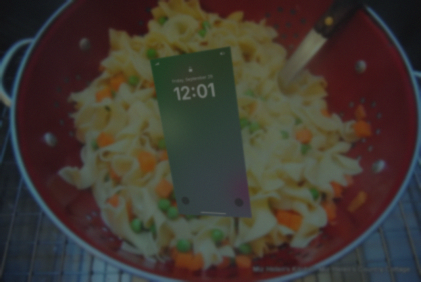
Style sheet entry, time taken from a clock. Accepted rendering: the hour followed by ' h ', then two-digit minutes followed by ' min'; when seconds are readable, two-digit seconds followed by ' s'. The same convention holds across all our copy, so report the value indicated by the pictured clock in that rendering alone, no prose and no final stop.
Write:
12 h 01 min
